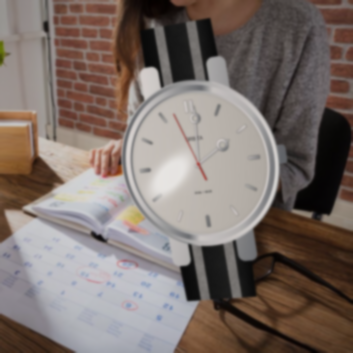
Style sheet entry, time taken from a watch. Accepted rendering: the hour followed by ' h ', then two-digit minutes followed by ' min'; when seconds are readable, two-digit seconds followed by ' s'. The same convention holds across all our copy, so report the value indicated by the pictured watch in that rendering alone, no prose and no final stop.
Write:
2 h 00 min 57 s
